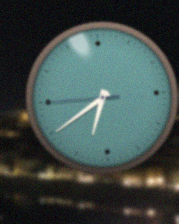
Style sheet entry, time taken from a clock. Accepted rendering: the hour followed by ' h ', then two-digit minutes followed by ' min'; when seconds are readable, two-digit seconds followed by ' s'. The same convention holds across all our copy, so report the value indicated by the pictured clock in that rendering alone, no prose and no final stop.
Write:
6 h 39 min 45 s
